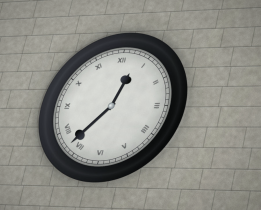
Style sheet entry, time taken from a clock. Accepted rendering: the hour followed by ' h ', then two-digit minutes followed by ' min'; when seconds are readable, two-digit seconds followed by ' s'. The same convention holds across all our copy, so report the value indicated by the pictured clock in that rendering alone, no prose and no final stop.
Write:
12 h 37 min
